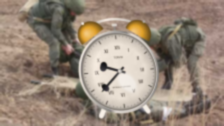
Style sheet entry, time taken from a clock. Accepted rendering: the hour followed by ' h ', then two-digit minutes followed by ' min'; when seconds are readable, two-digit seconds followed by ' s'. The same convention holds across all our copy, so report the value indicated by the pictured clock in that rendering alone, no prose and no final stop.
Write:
9 h 38 min
